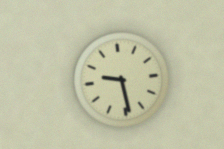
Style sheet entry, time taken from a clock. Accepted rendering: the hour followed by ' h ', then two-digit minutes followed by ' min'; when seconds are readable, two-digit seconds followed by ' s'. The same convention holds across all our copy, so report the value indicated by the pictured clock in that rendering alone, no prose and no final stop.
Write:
9 h 29 min
